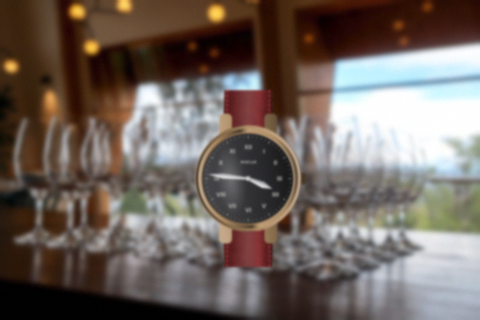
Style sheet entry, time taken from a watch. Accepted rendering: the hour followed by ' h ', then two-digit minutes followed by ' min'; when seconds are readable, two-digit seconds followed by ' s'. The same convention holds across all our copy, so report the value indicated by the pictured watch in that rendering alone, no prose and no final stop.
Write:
3 h 46 min
